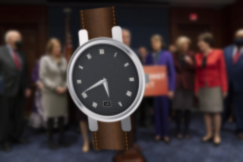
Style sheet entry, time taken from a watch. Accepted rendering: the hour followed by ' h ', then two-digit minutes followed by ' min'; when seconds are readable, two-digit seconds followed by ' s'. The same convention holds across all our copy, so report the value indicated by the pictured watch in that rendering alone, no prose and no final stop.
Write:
5 h 41 min
